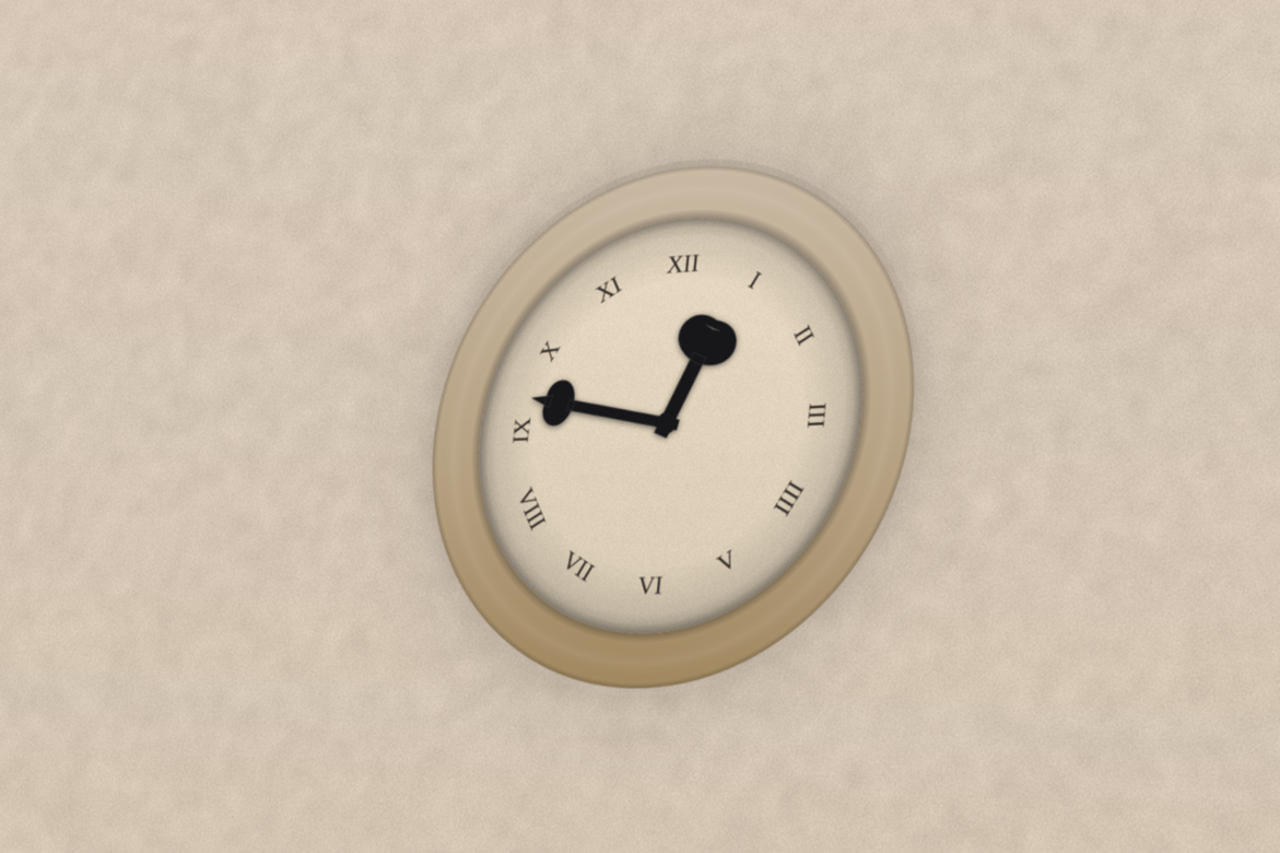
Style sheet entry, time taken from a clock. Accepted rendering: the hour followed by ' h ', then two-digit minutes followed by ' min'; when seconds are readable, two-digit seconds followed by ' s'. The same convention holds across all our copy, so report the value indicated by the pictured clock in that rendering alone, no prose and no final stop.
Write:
12 h 47 min
